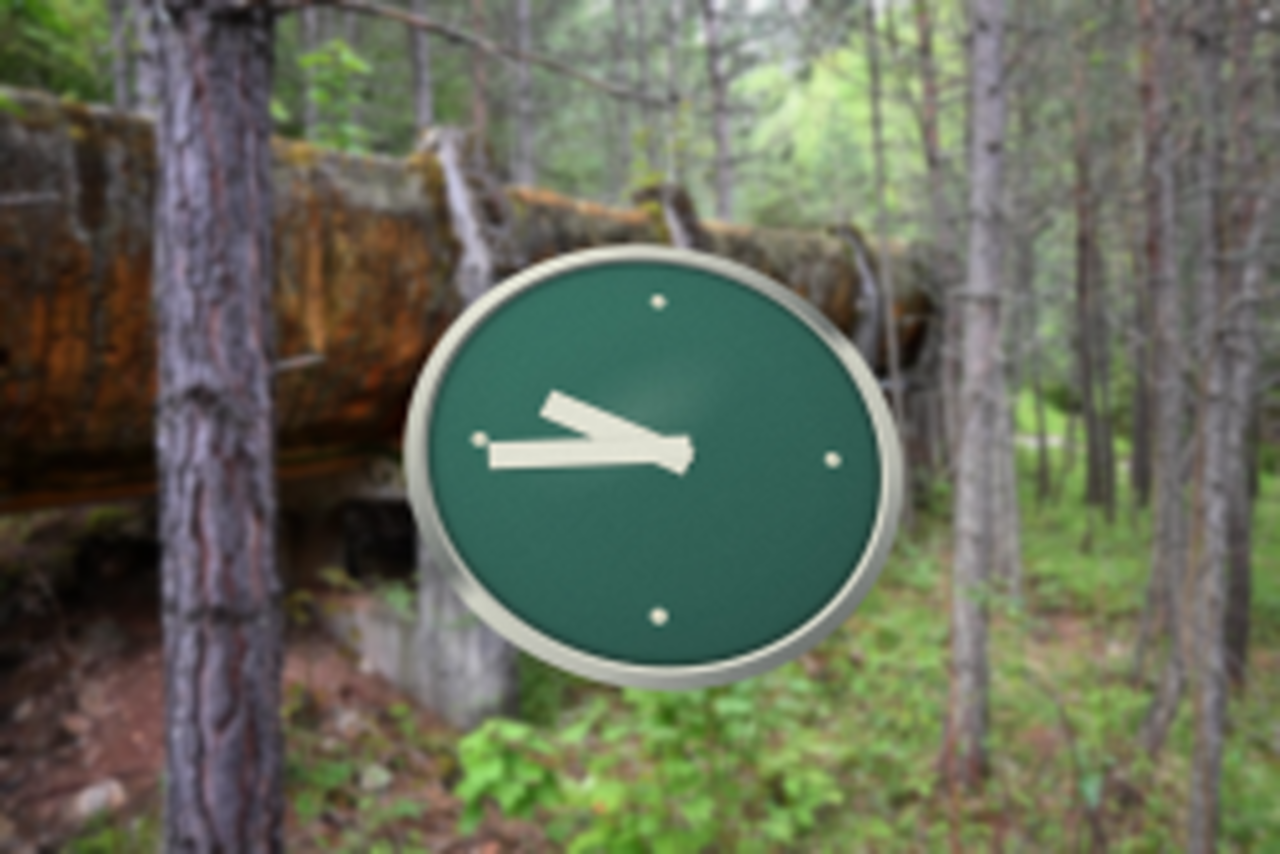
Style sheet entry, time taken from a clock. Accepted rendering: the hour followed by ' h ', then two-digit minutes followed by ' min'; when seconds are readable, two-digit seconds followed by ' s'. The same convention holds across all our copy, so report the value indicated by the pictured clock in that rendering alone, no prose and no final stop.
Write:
9 h 44 min
